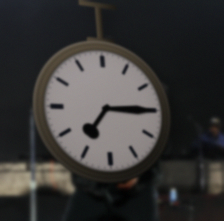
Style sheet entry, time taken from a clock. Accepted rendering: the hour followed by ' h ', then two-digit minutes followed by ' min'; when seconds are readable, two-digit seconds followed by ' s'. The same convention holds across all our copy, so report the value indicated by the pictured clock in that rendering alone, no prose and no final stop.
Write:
7 h 15 min
